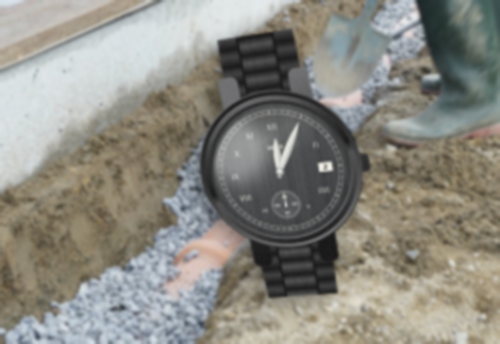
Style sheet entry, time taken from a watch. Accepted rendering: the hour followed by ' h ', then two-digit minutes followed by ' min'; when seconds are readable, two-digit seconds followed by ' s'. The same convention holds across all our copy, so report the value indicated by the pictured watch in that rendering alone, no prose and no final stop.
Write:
12 h 05 min
